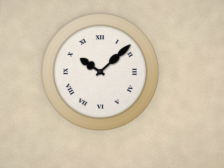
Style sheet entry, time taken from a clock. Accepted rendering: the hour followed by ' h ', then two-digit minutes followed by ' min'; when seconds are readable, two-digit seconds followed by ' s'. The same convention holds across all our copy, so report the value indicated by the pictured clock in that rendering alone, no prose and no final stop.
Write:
10 h 08 min
